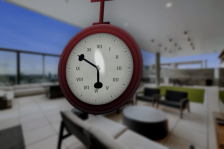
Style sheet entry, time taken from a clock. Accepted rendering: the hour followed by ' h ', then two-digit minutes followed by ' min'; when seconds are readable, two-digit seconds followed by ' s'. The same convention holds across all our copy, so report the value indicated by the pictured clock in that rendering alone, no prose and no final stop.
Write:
5 h 50 min
